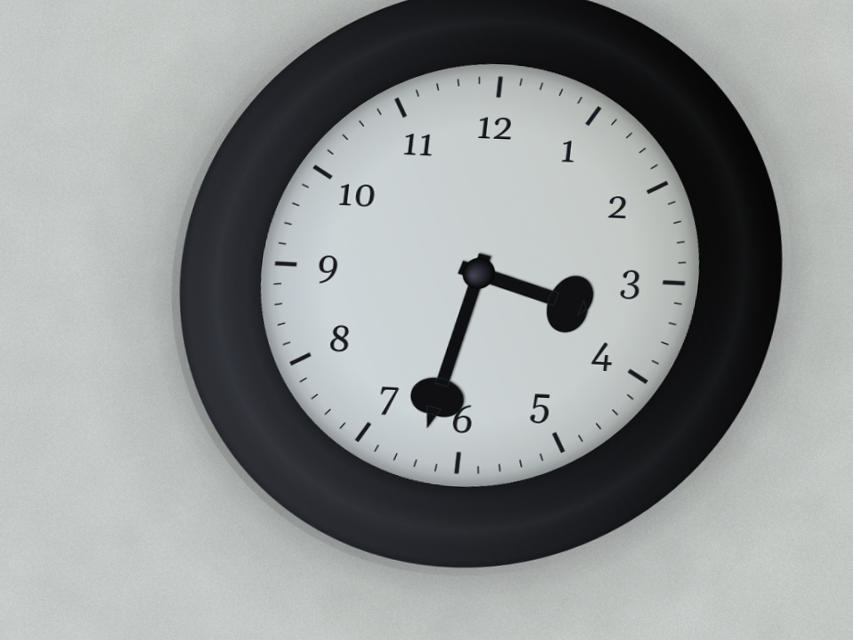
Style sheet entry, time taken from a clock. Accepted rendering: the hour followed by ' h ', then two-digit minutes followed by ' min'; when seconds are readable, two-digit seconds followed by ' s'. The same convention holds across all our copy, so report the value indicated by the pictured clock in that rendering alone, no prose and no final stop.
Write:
3 h 32 min
